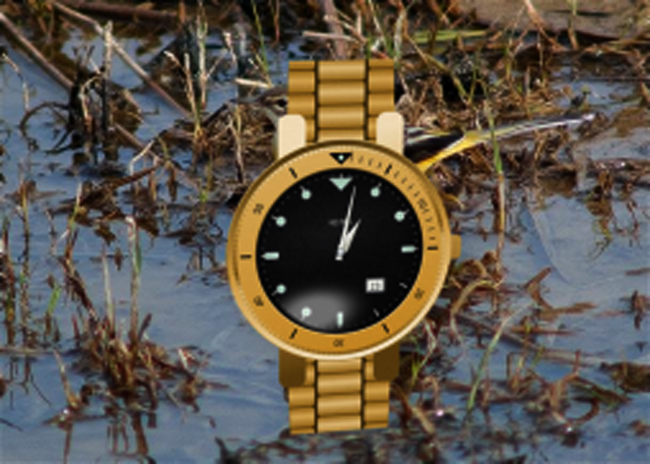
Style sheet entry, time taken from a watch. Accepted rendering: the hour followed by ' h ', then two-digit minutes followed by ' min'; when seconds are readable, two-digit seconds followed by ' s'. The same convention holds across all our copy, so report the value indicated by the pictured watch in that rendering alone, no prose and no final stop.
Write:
1 h 02 min
